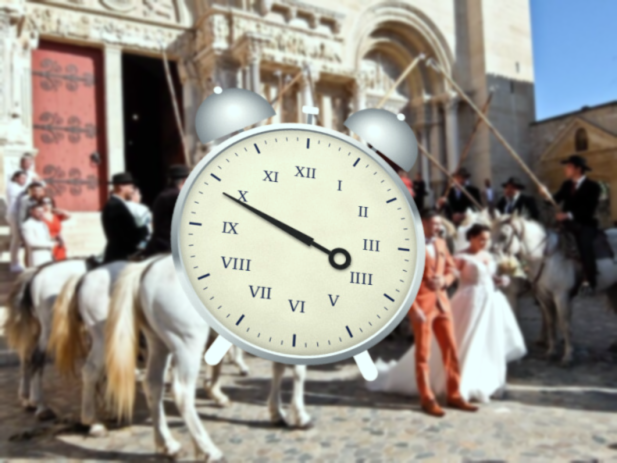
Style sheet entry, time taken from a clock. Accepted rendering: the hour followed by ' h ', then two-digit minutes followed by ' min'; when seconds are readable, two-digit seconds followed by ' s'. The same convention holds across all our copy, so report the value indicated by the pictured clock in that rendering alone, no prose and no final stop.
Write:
3 h 49 min
